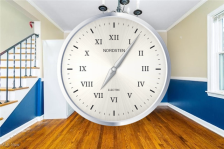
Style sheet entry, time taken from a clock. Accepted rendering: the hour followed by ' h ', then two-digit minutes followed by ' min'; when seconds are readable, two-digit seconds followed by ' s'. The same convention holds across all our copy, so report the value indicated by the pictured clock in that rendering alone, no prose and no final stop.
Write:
7 h 06 min
